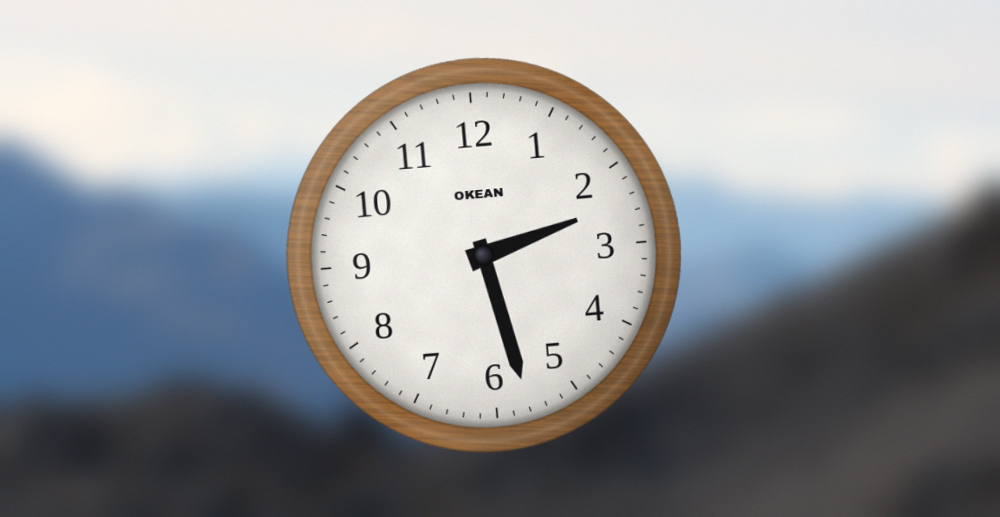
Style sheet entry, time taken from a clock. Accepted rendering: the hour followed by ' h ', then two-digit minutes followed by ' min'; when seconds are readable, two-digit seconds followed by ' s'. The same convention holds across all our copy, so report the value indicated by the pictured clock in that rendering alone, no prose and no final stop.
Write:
2 h 28 min
